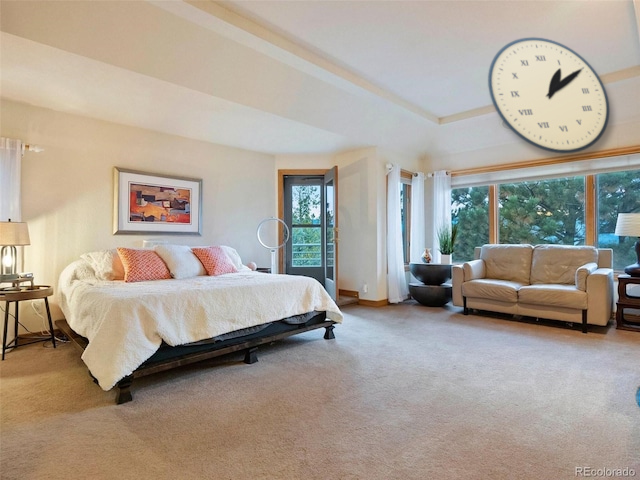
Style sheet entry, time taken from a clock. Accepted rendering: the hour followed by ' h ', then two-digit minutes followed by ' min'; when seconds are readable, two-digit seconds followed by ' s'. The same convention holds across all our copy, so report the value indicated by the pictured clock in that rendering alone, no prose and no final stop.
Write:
1 h 10 min
